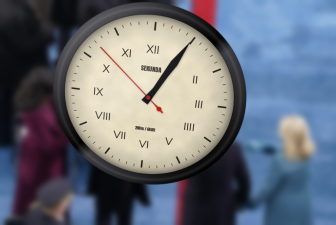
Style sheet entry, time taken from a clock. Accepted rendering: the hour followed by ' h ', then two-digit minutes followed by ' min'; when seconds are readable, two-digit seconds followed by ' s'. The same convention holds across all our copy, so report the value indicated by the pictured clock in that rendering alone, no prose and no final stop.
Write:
1 h 04 min 52 s
